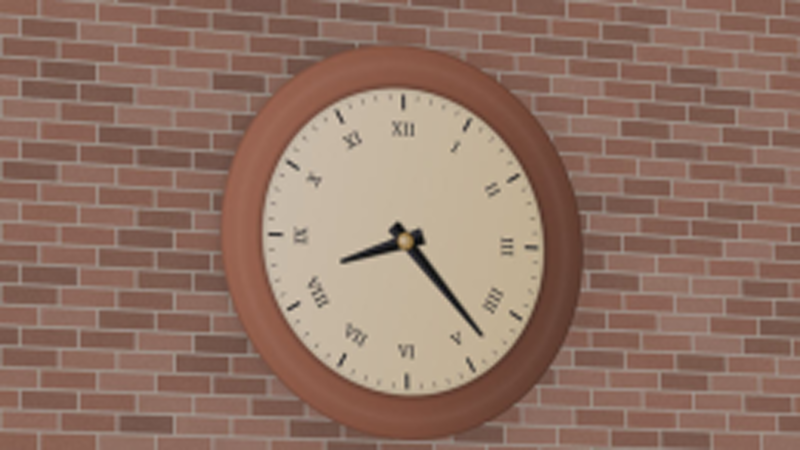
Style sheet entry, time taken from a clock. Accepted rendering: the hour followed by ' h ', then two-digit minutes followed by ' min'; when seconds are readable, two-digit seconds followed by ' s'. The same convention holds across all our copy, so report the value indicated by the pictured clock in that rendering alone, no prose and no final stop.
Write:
8 h 23 min
